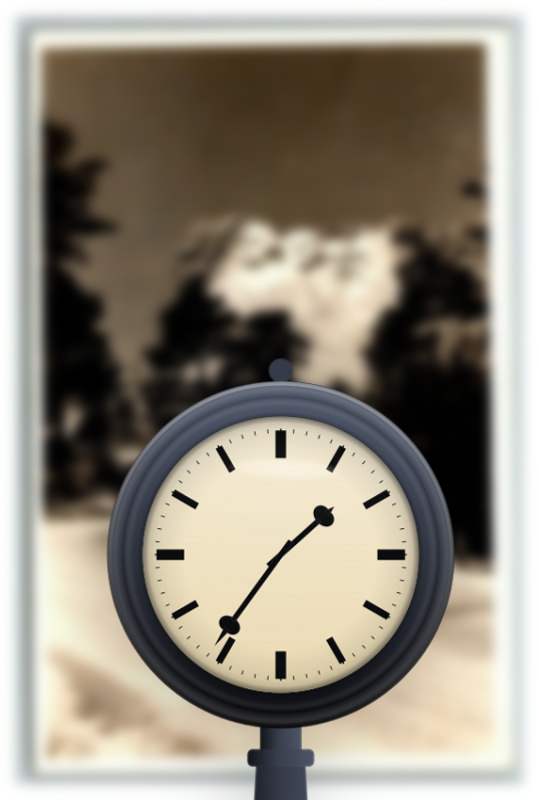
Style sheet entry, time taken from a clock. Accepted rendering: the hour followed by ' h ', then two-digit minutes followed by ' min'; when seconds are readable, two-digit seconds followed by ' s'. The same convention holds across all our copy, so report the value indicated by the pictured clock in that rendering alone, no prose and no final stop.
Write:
1 h 36 min
